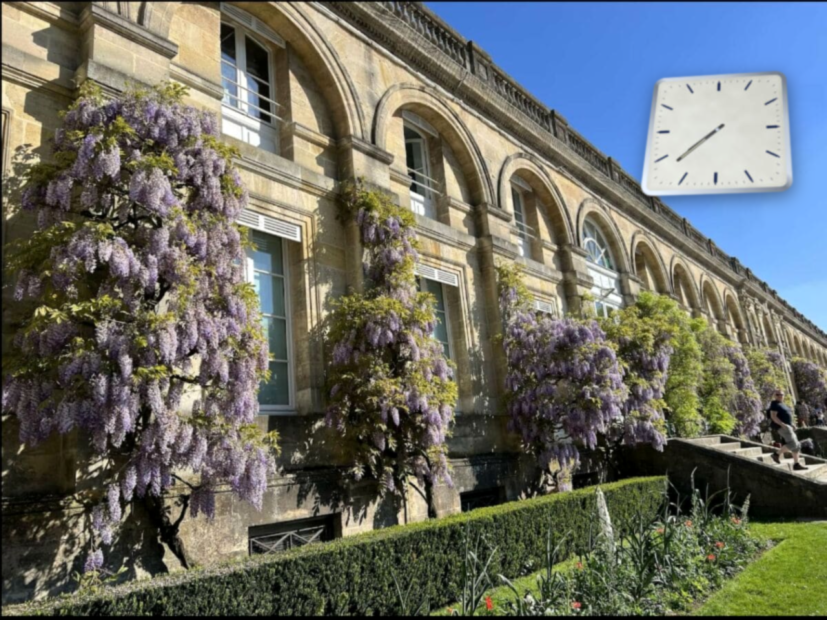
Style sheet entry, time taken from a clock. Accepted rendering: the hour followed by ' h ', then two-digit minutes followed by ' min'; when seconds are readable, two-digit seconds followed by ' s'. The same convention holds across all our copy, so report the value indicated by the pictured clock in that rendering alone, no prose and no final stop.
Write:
7 h 38 min
